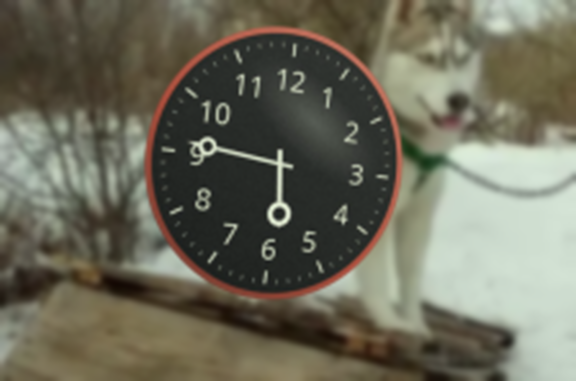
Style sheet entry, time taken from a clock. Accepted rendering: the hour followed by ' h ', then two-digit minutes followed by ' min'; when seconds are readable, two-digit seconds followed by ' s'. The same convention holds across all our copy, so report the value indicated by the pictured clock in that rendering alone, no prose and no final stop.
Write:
5 h 46 min
